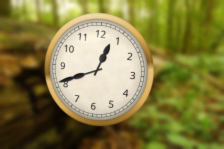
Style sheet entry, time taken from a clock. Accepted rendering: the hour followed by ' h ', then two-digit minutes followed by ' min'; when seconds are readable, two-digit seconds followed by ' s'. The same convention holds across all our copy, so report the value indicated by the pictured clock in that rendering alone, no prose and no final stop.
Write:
12 h 41 min
